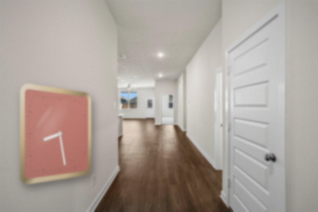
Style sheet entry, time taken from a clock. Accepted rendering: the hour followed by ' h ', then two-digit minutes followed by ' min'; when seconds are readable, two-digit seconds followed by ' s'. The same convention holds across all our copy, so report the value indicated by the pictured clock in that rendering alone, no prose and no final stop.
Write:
8 h 28 min
